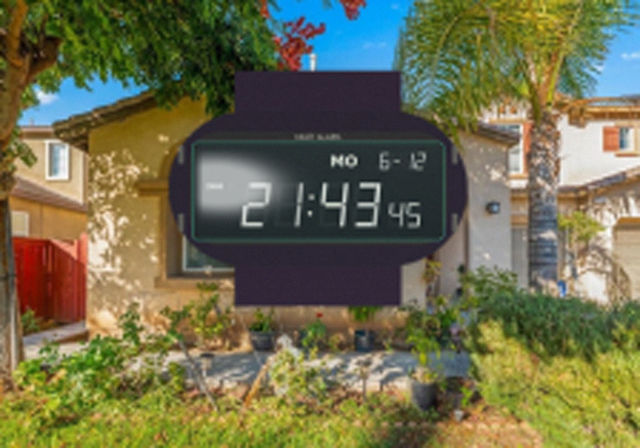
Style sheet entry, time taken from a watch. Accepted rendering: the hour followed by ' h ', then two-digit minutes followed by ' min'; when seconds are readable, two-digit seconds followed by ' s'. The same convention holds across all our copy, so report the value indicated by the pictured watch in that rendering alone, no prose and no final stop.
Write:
21 h 43 min 45 s
